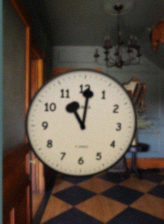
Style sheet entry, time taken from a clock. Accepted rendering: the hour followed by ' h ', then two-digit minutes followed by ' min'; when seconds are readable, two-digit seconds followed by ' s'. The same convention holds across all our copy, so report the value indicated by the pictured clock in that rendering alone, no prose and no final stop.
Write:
11 h 01 min
